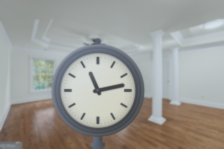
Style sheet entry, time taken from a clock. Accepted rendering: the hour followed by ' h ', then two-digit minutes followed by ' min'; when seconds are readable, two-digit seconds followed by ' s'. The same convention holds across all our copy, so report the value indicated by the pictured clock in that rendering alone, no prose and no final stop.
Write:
11 h 13 min
